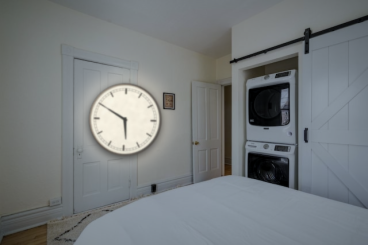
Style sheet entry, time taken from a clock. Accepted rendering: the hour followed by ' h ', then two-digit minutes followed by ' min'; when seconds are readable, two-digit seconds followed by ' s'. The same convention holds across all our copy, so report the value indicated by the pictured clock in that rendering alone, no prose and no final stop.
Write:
5 h 50 min
